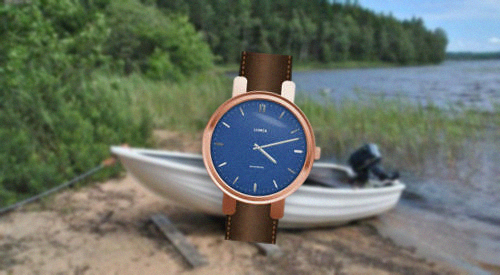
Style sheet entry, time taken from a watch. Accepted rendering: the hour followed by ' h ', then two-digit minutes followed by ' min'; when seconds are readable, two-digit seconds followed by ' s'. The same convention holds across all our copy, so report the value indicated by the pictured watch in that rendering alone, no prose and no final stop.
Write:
4 h 12 min
